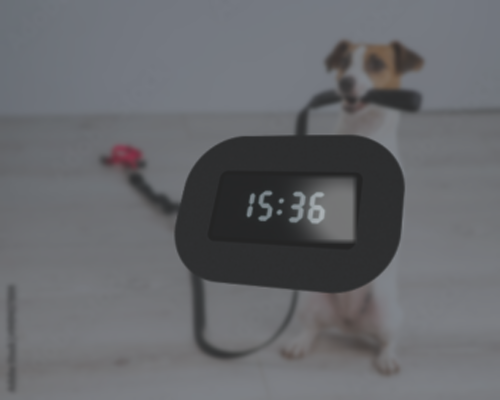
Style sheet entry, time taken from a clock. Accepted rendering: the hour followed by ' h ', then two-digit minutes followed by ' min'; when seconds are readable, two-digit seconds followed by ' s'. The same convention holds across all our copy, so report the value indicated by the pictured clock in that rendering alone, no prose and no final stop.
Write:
15 h 36 min
